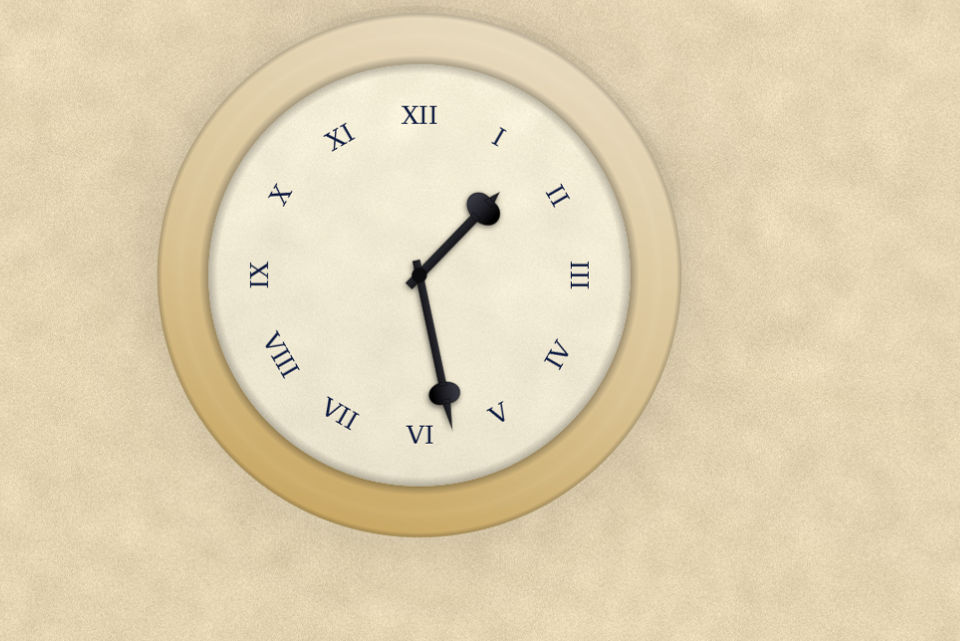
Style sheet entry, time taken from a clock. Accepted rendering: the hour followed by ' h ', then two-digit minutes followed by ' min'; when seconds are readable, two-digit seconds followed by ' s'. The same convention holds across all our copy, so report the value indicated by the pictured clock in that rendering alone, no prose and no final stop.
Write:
1 h 28 min
